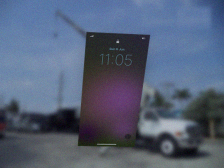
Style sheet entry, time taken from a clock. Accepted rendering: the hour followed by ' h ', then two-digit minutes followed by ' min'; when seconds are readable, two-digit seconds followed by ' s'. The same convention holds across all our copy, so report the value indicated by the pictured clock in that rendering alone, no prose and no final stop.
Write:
11 h 05 min
